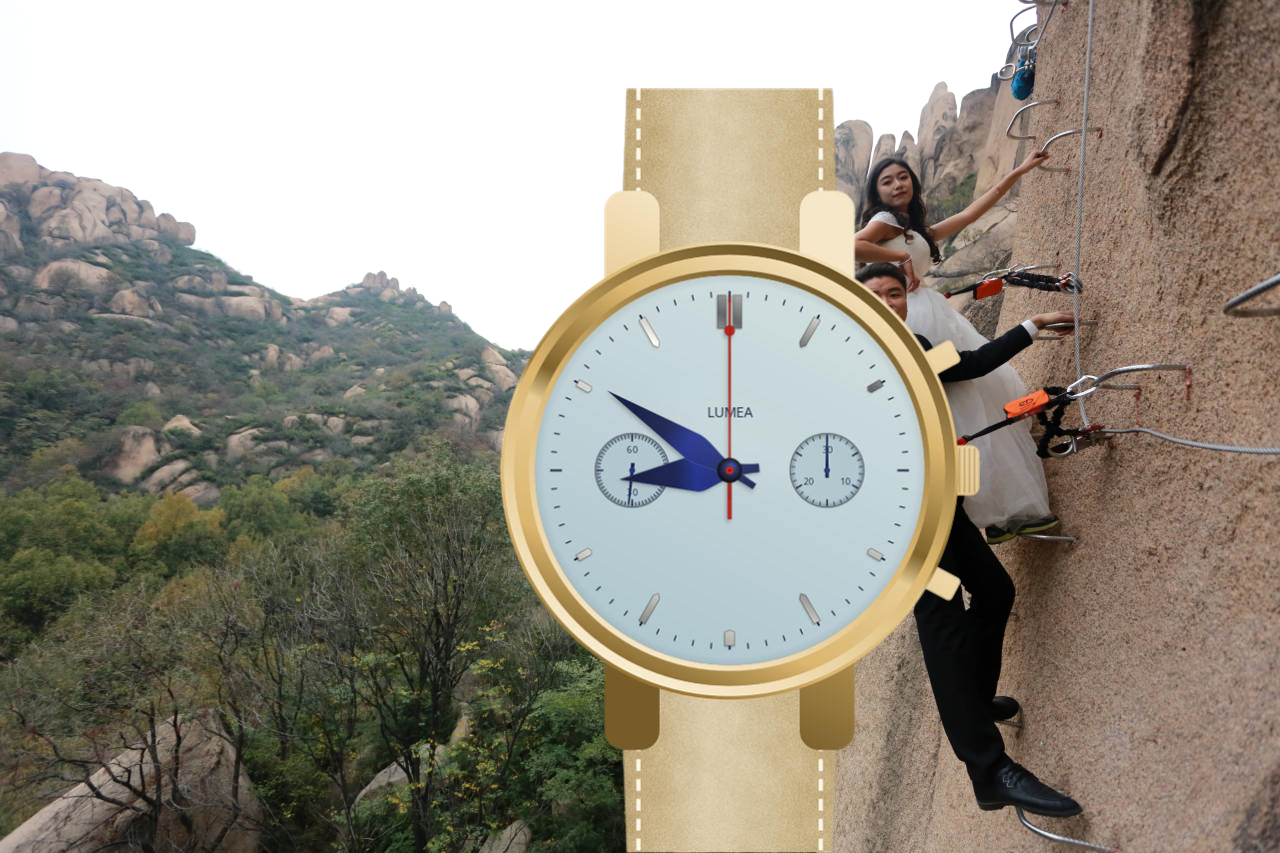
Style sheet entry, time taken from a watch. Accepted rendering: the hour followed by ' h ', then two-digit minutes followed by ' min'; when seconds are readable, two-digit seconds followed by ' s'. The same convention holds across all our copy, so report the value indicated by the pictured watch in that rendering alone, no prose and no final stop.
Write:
8 h 50 min 31 s
